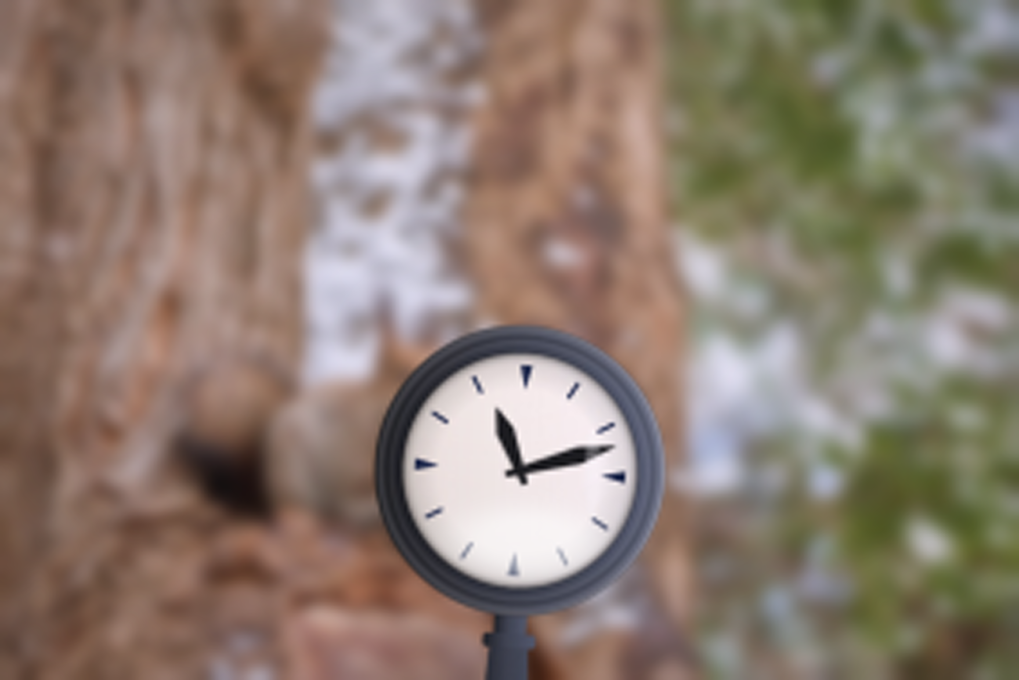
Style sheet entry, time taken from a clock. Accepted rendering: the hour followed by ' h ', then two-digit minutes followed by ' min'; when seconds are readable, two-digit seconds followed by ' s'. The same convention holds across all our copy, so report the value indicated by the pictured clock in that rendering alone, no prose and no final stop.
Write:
11 h 12 min
